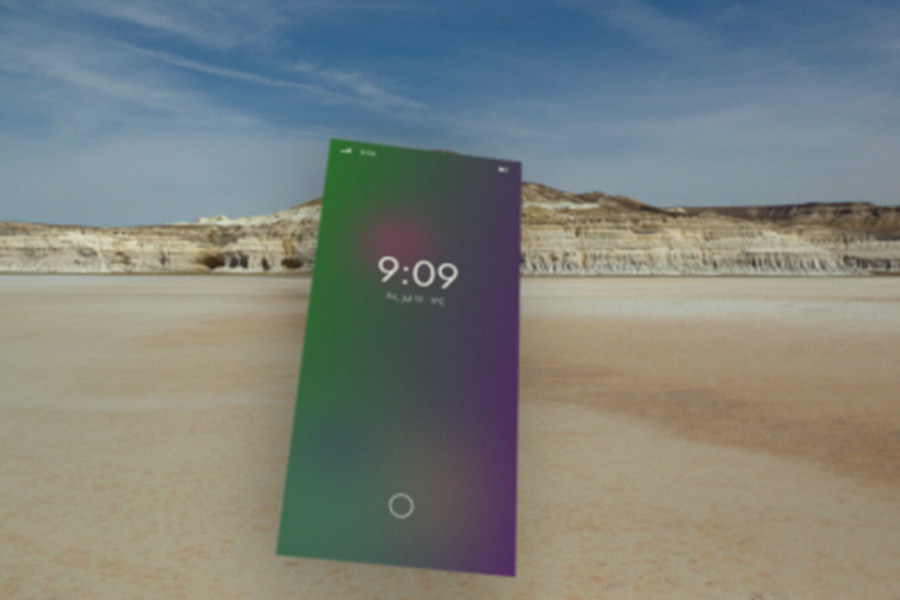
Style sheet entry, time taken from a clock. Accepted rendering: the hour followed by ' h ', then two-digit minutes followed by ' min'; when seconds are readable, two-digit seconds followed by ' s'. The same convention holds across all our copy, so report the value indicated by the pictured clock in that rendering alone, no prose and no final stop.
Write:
9 h 09 min
